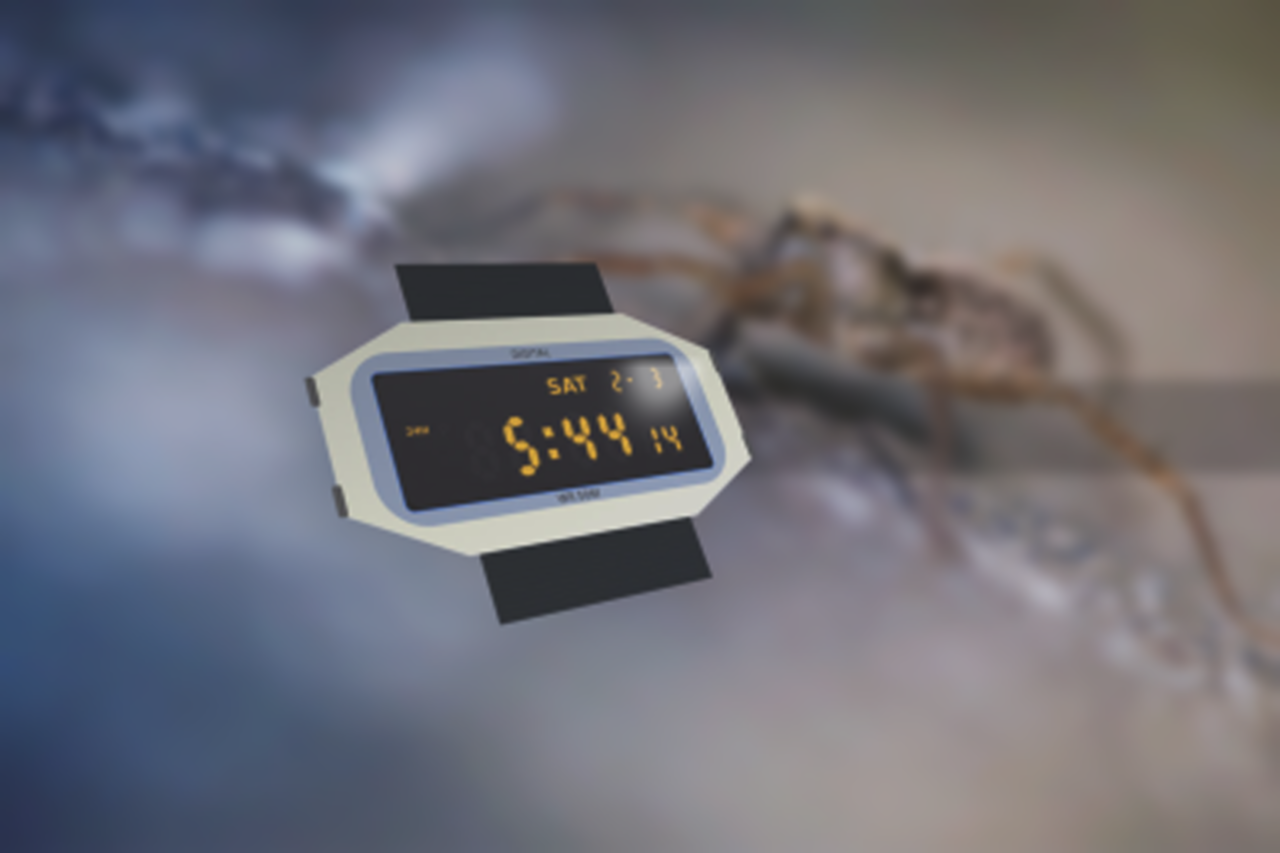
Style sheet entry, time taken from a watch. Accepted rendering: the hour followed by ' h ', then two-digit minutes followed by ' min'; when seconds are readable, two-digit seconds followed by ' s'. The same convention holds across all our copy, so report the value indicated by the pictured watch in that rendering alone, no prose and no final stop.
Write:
5 h 44 min 14 s
